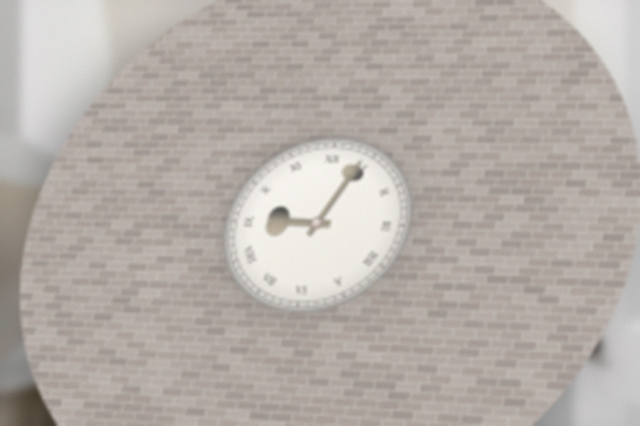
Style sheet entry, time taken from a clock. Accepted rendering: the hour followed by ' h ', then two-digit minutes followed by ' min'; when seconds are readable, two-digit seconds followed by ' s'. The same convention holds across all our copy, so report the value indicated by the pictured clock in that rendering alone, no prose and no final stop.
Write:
9 h 04 min
